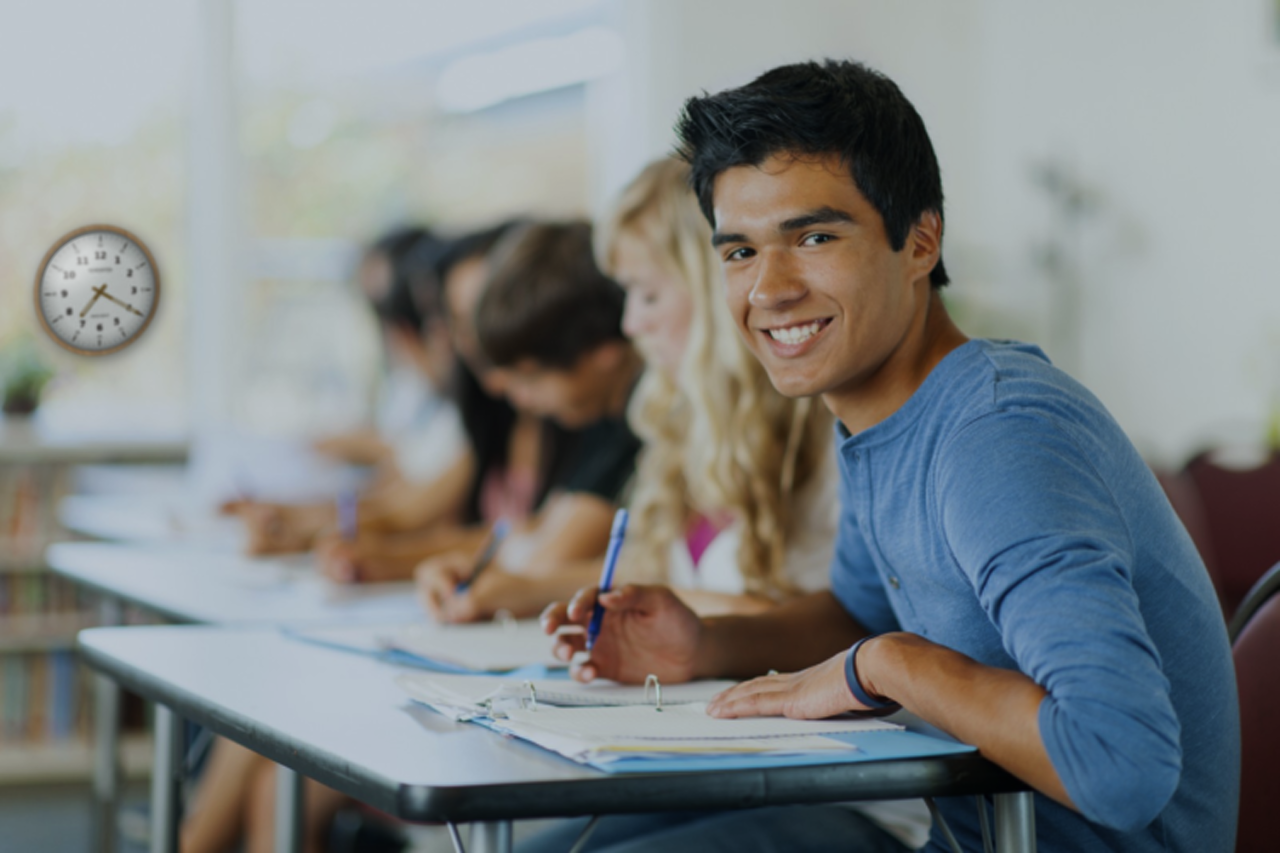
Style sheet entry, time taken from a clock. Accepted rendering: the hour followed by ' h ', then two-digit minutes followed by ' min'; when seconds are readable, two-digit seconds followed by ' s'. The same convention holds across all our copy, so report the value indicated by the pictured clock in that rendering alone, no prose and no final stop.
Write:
7 h 20 min
